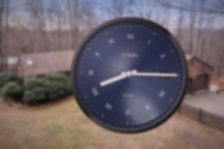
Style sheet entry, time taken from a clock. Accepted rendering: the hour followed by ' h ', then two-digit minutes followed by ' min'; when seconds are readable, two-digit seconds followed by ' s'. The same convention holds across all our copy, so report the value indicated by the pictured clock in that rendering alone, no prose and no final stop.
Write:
8 h 15 min
